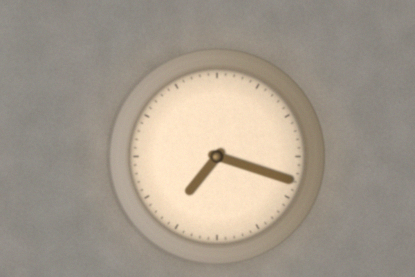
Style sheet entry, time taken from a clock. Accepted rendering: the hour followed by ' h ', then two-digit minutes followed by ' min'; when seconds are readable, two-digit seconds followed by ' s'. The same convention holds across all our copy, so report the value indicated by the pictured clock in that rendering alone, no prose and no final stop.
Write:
7 h 18 min
